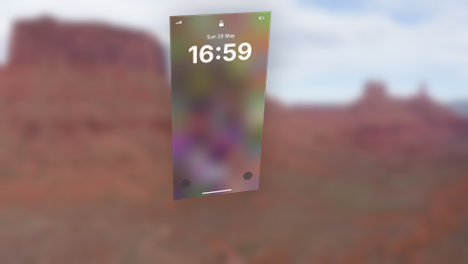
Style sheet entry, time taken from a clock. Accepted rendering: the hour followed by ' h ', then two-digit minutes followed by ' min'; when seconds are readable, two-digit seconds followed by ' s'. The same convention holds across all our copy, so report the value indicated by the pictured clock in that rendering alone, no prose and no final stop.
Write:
16 h 59 min
